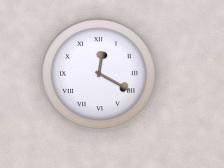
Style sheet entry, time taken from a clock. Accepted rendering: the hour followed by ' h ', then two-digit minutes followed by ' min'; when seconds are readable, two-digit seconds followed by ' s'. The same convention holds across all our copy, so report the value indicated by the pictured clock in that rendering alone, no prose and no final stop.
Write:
12 h 20 min
